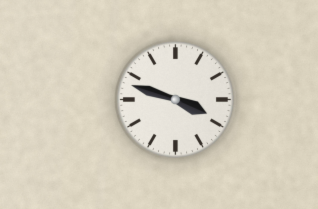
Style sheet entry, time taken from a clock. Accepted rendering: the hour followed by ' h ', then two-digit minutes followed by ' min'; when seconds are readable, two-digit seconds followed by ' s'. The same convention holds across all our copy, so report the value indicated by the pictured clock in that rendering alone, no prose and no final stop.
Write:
3 h 48 min
